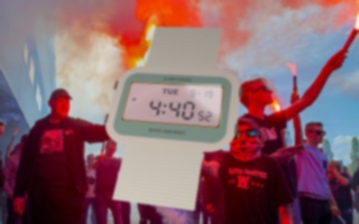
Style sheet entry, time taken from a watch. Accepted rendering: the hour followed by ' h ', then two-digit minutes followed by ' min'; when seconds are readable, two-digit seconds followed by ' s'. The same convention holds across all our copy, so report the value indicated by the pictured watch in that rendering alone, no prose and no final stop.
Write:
4 h 40 min
